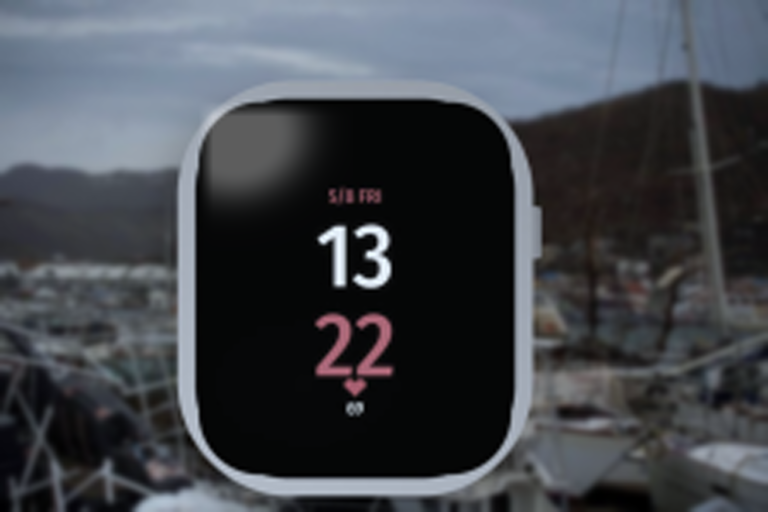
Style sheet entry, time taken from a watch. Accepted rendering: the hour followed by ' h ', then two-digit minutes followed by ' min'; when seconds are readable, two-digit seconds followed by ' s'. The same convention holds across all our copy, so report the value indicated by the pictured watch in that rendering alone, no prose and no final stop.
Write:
13 h 22 min
